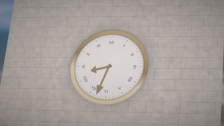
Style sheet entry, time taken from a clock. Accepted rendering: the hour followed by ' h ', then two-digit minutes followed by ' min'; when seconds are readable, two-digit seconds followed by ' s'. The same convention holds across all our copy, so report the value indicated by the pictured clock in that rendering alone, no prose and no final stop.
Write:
8 h 33 min
